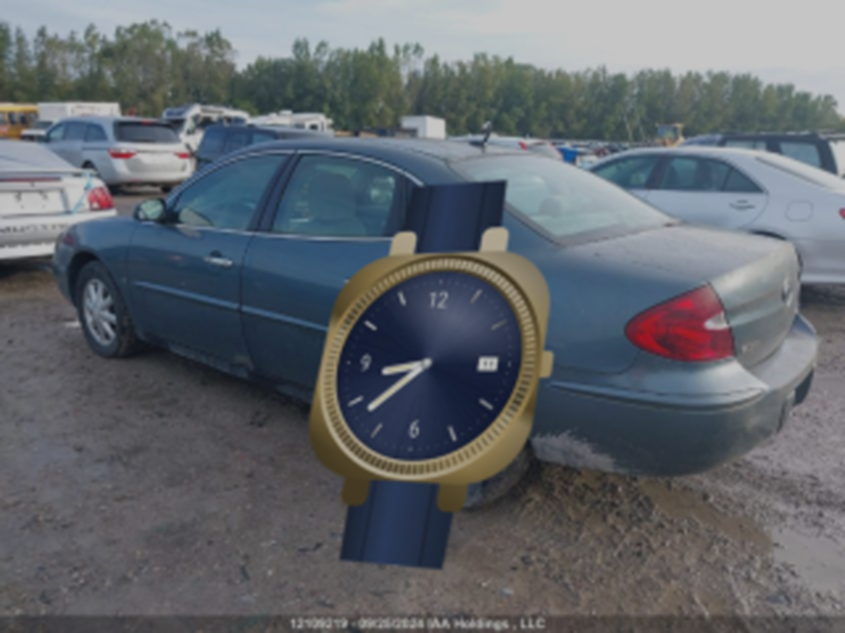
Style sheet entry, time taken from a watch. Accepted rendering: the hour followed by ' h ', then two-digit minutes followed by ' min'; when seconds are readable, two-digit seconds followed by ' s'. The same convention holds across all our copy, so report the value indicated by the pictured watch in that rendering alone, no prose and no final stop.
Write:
8 h 38 min
